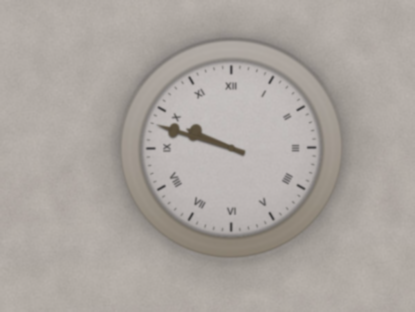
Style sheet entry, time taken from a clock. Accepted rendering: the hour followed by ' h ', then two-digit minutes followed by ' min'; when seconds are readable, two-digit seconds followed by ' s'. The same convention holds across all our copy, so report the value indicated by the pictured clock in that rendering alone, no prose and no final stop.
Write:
9 h 48 min
